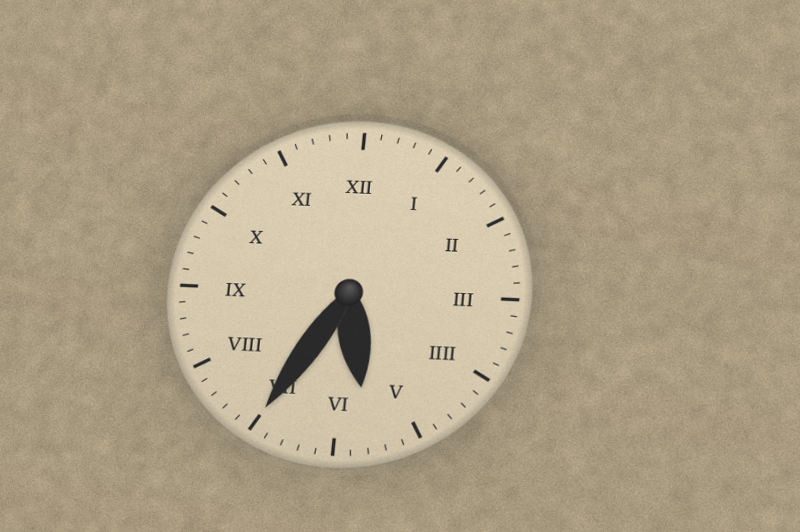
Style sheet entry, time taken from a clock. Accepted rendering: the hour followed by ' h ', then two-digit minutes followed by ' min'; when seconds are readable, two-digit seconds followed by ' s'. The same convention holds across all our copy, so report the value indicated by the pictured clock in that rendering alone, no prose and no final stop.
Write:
5 h 35 min
